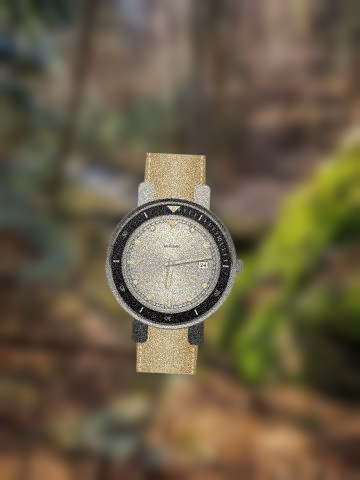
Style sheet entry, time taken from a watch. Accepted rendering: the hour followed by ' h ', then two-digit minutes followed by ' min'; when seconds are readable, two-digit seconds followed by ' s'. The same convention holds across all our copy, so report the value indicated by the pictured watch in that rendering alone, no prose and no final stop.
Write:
6 h 13 min
